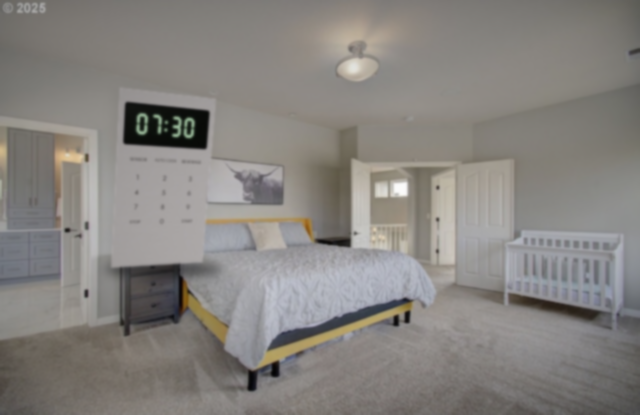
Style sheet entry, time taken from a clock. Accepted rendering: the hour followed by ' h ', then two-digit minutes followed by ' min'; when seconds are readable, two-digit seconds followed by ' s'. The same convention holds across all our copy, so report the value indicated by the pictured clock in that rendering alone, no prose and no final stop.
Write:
7 h 30 min
